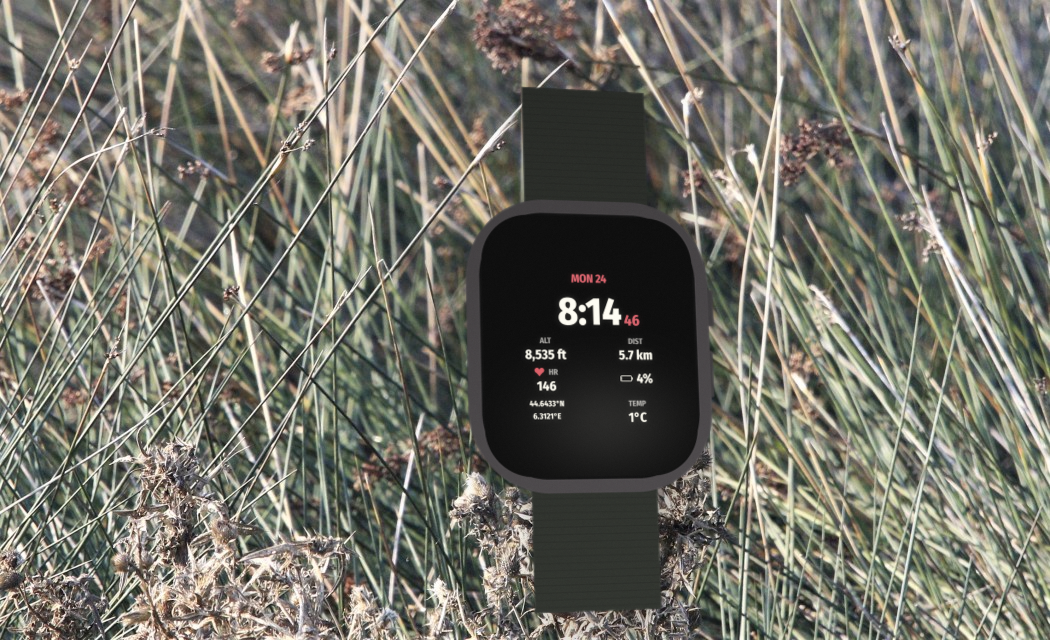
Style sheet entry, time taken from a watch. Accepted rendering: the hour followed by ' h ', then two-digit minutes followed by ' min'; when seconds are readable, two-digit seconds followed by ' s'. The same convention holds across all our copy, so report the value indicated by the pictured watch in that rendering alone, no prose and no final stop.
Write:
8 h 14 min 46 s
